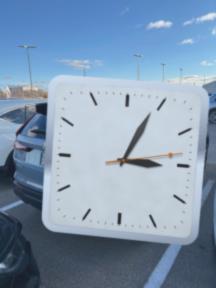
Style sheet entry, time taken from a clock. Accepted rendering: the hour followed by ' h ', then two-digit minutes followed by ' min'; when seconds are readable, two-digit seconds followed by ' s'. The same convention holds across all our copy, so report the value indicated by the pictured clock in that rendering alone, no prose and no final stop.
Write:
3 h 04 min 13 s
